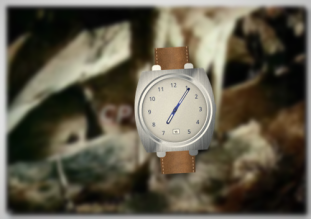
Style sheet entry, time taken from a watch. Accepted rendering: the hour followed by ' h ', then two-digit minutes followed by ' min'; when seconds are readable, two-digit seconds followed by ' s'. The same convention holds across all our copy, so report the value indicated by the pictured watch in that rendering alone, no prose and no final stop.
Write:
7 h 06 min
